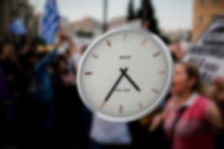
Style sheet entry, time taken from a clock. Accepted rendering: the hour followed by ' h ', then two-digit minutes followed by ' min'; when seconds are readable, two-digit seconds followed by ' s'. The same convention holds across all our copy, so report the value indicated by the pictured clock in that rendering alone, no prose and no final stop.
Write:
4 h 35 min
